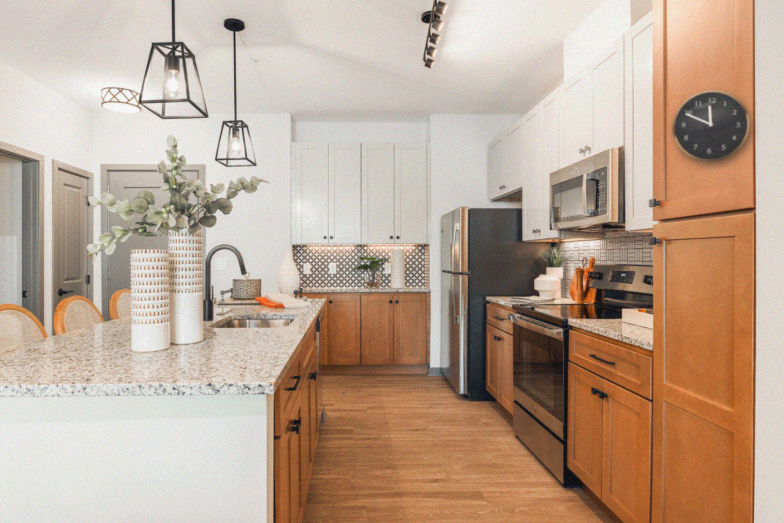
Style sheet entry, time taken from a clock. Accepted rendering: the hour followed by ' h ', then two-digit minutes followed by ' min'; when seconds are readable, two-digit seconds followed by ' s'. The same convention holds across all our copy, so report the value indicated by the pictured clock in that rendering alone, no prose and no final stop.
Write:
11 h 49 min
